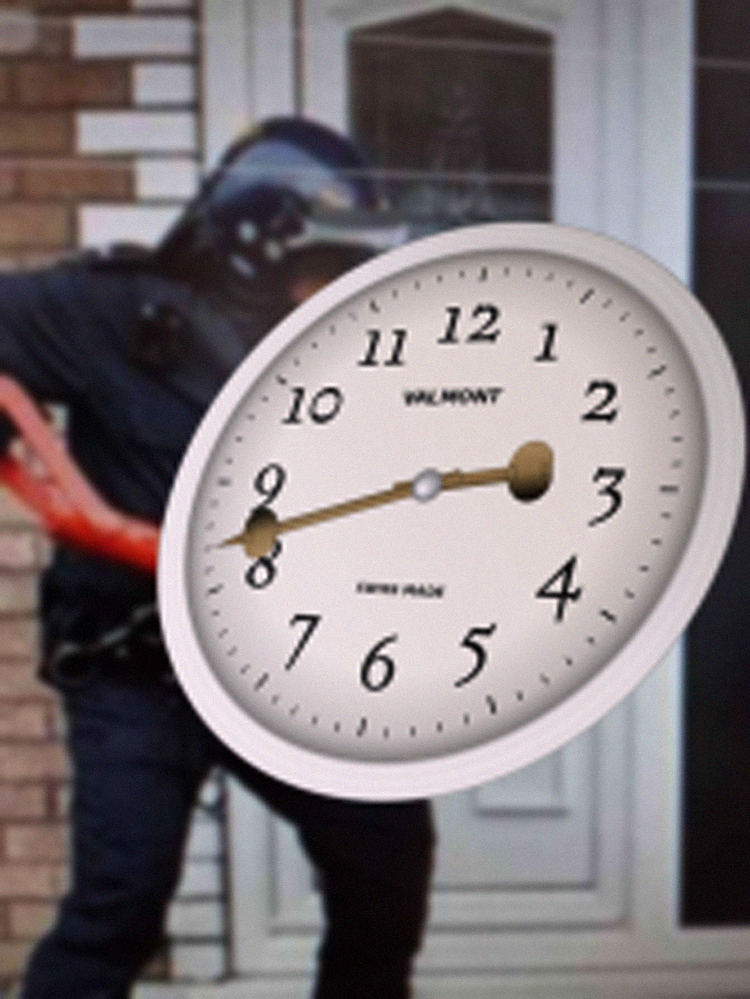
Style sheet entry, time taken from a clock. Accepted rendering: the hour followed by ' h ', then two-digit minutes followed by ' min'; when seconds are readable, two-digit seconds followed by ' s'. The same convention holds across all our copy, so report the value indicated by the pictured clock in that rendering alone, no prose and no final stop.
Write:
2 h 42 min
